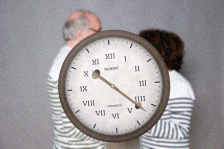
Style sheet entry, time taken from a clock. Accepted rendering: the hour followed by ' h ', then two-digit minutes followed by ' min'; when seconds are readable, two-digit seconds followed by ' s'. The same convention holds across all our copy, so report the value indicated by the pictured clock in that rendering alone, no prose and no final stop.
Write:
10 h 22 min
